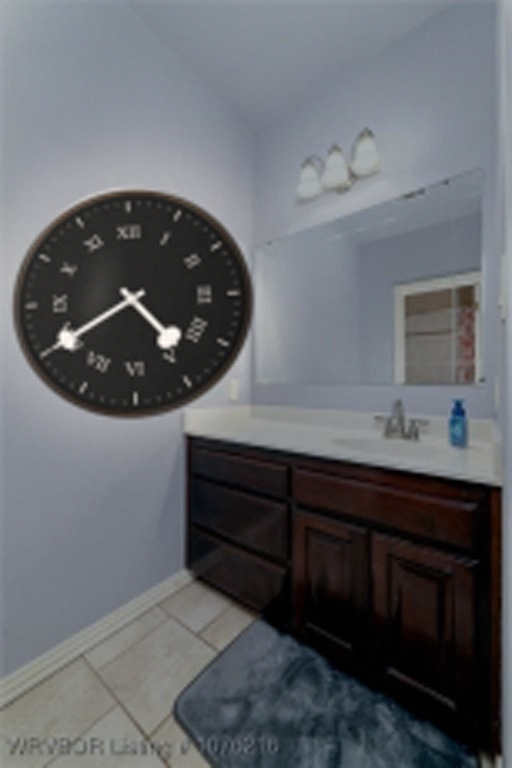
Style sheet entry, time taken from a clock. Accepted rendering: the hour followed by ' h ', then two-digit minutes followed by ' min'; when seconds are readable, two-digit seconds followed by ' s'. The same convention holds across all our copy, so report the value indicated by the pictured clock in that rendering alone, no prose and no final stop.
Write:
4 h 40 min
